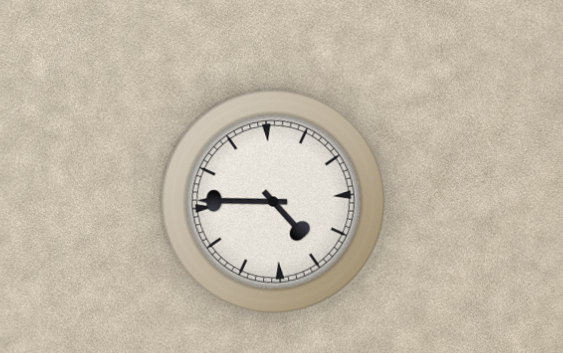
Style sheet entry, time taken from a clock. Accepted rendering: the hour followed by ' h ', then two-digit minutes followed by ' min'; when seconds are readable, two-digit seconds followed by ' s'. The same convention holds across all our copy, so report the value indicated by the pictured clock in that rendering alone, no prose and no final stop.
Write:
4 h 46 min
